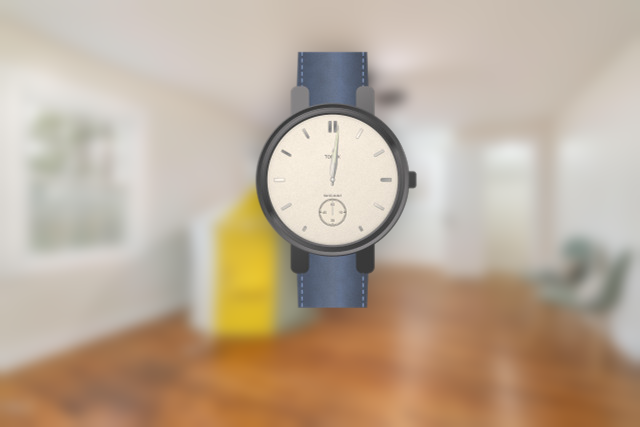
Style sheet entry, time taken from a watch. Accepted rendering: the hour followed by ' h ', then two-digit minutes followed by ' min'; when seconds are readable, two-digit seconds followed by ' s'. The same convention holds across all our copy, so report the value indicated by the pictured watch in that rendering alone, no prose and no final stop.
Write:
12 h 01 min
